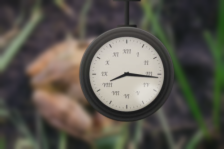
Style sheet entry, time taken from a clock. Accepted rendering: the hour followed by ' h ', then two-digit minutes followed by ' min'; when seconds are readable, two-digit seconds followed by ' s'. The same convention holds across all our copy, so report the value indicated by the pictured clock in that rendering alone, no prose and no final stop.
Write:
8 h 16 min
